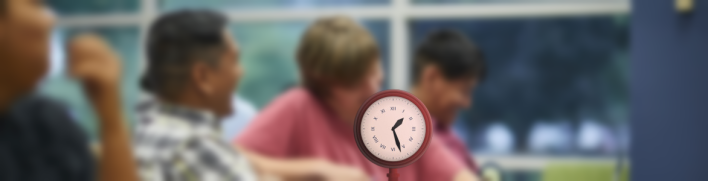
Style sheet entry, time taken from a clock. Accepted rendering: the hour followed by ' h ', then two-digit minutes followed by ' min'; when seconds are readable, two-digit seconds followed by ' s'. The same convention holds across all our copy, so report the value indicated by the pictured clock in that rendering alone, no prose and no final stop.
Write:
1 h 27 min
